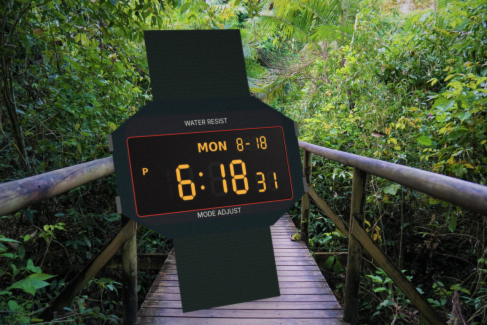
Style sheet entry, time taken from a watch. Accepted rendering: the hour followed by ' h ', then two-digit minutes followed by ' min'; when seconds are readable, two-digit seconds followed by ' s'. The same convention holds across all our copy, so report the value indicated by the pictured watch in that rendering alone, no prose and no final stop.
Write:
6 h 18 min 31 s
